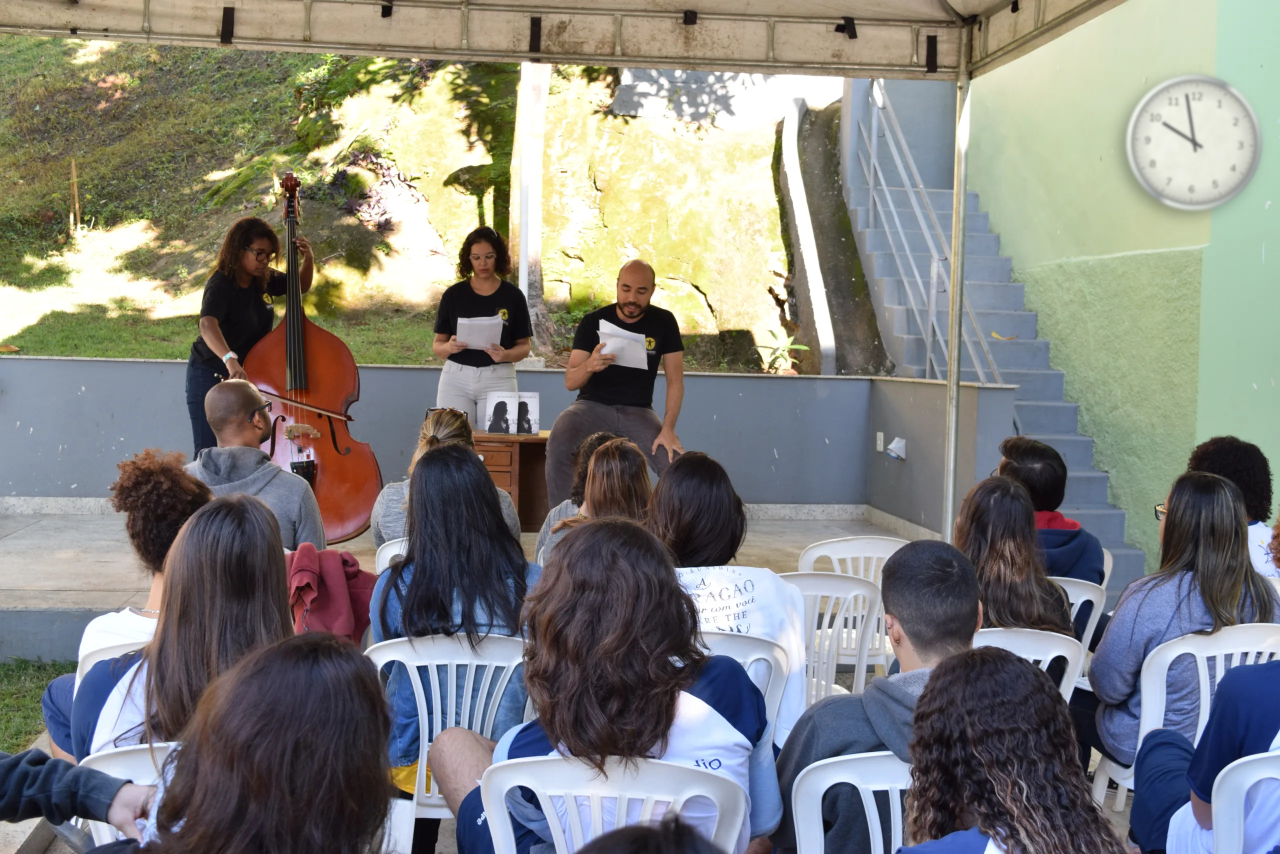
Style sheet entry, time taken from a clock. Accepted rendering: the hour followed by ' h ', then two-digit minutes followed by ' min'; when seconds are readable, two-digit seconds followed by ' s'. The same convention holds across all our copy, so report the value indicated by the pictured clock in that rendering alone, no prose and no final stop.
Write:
9 h 58 min
